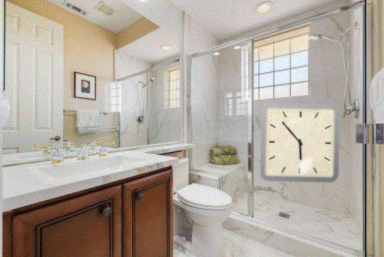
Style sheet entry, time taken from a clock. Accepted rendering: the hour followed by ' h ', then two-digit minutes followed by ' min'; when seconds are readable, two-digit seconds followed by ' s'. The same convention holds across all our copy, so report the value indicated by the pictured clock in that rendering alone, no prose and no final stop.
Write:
5 h 53 min
